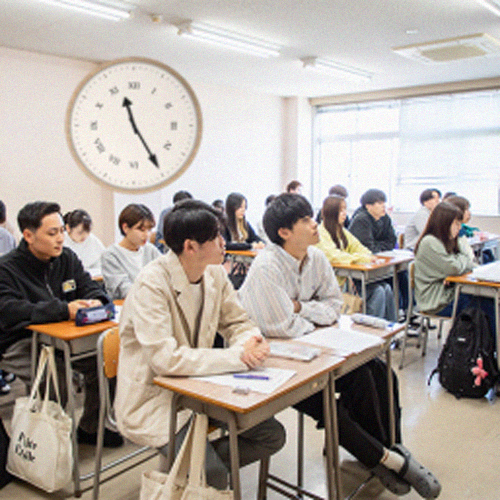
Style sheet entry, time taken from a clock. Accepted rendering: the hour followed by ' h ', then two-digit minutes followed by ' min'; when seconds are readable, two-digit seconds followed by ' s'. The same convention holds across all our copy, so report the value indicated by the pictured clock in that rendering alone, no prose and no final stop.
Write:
11 h 25 min
